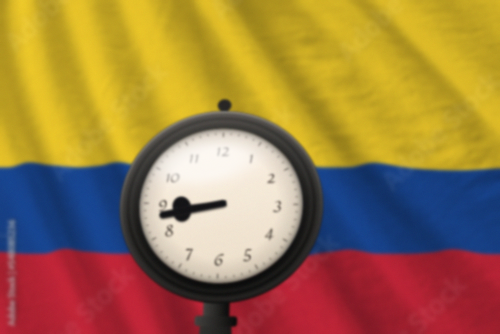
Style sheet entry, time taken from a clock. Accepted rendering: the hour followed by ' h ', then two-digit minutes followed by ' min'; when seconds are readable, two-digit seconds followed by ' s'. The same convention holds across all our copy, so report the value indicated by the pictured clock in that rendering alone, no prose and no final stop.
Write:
8 h 43 min
